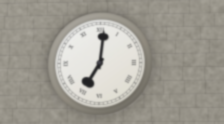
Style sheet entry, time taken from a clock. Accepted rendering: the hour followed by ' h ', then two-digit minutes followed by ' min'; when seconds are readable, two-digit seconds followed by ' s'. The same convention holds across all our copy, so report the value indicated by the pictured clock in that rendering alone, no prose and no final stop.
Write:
7 h 01 min
